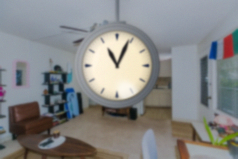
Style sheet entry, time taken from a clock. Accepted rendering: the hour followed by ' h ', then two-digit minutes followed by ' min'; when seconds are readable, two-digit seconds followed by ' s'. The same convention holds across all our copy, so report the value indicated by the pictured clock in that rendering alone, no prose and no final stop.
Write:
11 h 04 min
